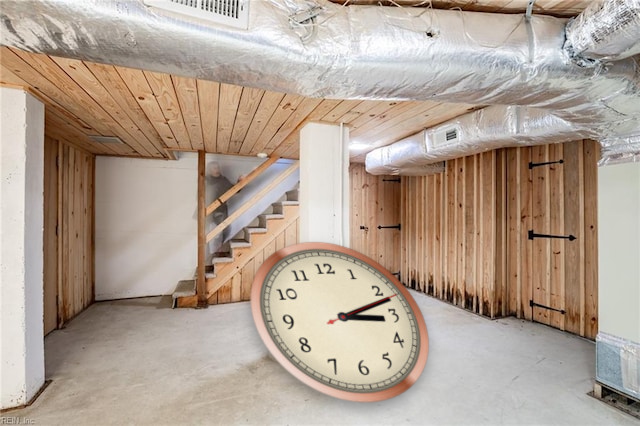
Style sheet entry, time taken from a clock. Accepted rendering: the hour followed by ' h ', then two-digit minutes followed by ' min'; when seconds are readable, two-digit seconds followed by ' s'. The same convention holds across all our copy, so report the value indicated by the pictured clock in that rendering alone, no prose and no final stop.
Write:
3 h 12 min 12 s
